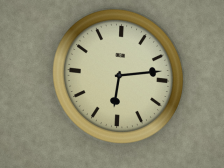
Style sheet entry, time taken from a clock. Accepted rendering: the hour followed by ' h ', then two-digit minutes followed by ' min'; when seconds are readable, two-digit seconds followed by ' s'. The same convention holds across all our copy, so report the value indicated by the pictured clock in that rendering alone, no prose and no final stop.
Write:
6 h 13 min
